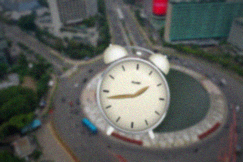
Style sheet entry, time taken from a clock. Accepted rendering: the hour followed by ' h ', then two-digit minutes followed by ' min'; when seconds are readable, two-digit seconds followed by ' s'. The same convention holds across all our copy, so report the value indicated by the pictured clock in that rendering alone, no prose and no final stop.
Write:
1 h 43 min
